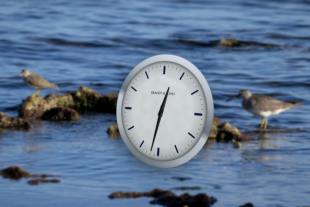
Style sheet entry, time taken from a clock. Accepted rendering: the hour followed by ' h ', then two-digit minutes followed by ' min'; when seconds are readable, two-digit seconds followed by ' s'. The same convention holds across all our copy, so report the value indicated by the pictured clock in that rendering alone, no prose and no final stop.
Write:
12 h 32 min
